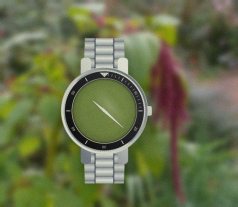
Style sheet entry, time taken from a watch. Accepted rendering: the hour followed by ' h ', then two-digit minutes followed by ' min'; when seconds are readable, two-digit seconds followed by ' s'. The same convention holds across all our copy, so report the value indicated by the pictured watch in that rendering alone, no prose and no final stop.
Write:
10 h 22 min
